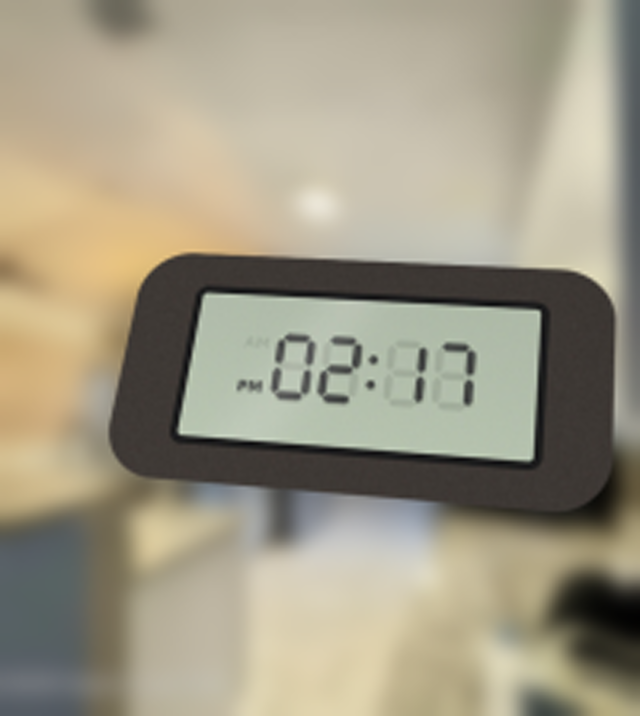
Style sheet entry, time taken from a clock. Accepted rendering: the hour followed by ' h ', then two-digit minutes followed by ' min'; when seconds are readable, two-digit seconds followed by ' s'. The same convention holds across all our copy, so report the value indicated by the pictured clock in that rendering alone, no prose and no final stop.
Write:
2 h 17 min
